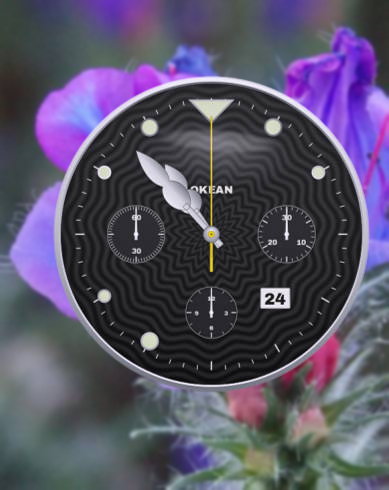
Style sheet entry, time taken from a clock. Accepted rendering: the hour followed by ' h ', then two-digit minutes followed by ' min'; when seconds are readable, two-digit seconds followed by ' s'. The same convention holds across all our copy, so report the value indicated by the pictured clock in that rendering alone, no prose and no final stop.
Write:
10 h 53 min
